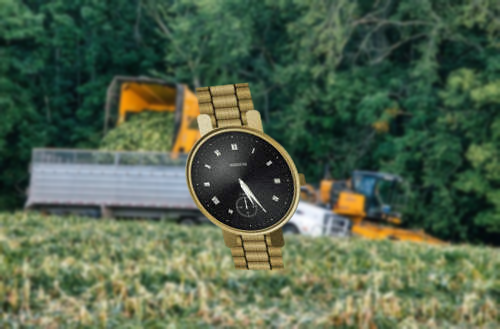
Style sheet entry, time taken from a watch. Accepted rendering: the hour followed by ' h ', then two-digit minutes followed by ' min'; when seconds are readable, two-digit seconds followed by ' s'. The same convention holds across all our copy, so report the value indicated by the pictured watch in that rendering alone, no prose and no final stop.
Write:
5 h 25 min
